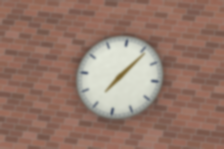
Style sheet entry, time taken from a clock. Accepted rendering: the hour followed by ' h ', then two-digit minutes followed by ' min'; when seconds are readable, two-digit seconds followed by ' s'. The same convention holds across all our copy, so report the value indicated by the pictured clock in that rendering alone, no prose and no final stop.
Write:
7 h 06 min
